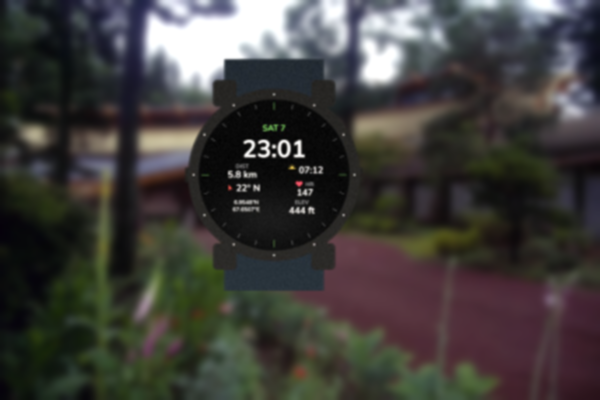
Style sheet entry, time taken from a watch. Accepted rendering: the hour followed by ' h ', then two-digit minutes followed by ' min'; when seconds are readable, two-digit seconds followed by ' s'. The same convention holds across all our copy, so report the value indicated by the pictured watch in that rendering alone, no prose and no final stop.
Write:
23 h 01 min
